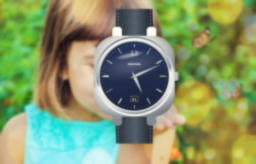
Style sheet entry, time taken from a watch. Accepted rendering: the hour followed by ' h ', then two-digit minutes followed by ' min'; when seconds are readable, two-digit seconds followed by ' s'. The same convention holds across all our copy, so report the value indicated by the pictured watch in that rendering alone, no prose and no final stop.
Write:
5 h 11 min
